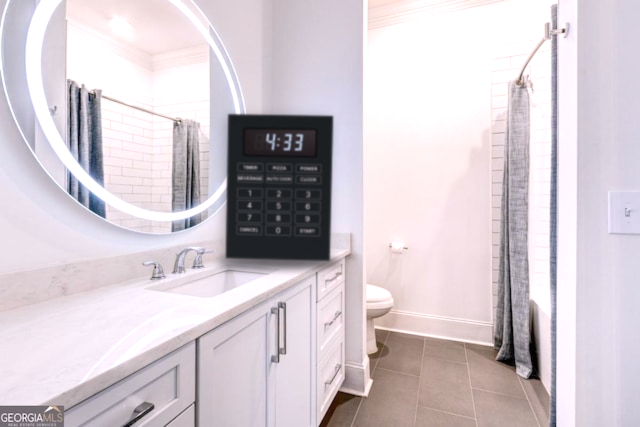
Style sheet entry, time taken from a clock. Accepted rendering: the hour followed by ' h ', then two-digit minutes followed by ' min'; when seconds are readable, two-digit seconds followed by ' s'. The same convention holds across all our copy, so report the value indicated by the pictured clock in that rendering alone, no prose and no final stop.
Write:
4 h 33 min
